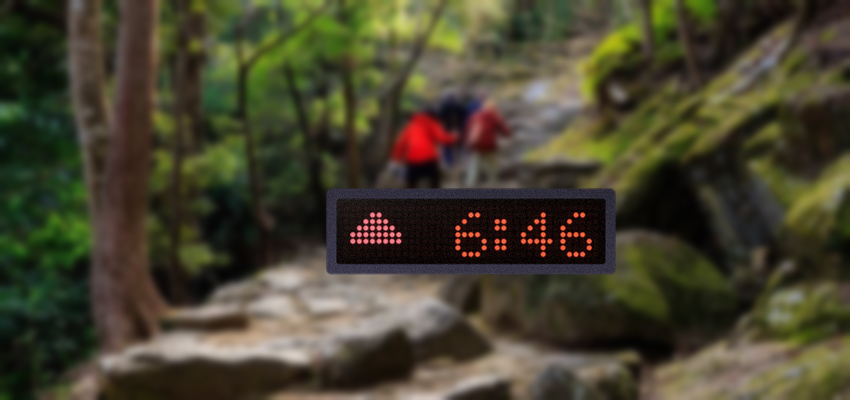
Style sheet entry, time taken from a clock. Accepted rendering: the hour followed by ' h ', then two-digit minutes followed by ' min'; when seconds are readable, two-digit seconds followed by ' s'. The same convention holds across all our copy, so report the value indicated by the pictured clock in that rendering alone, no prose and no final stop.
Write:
6 h 46 min
